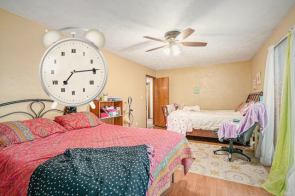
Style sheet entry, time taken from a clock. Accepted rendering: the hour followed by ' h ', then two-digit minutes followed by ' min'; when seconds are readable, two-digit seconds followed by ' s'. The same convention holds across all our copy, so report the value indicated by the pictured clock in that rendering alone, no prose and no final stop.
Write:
7 h 14 min
